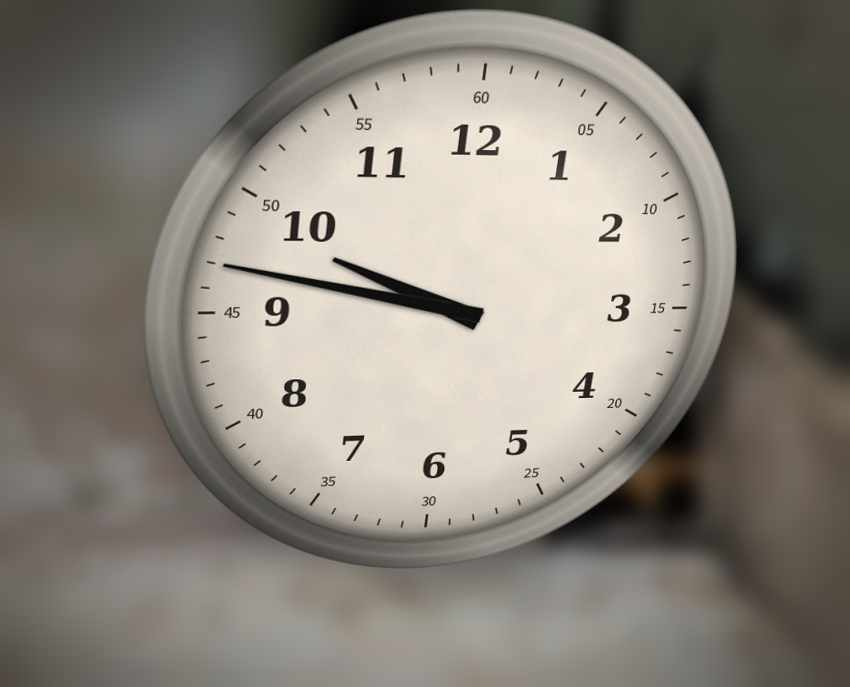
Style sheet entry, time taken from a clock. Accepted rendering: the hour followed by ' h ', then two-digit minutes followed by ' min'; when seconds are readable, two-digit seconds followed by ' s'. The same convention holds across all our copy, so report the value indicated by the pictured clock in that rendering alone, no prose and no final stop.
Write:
9 h 47 min
